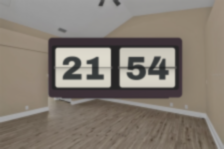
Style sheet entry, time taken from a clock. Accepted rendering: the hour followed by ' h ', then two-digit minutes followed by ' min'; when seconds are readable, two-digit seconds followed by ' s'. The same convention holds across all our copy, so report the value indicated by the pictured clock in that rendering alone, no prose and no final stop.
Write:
21 h 54 min
